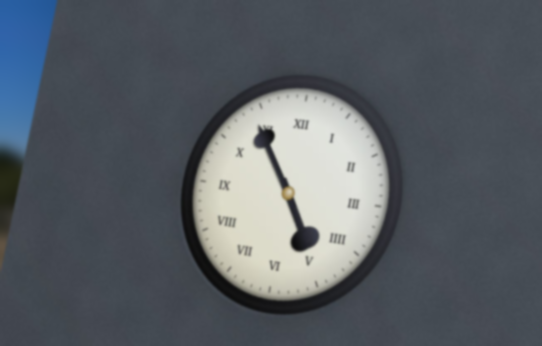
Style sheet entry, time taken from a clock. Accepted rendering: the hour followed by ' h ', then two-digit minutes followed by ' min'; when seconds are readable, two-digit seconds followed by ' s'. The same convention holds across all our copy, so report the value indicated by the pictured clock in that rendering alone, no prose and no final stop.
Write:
4 h 54 min
